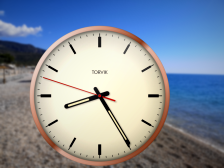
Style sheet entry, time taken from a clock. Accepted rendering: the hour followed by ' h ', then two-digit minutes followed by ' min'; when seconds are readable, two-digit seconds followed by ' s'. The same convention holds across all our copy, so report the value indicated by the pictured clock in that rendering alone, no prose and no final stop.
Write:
8 h 24 min 48 s
